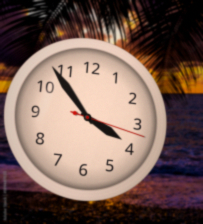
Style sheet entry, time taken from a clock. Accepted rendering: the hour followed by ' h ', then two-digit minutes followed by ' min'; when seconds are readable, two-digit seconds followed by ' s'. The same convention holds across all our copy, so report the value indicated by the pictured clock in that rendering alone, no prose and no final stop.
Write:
3 h 53 min 17 s
